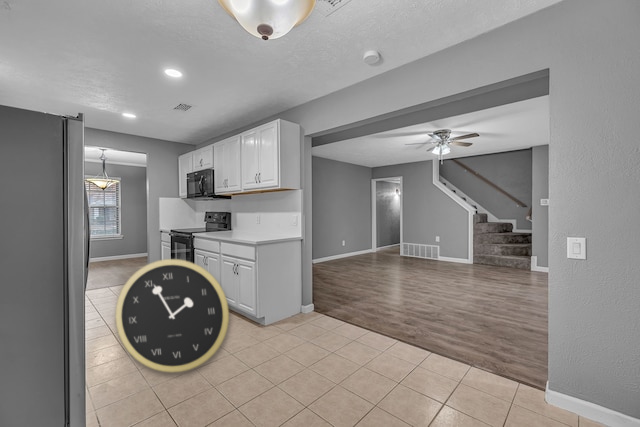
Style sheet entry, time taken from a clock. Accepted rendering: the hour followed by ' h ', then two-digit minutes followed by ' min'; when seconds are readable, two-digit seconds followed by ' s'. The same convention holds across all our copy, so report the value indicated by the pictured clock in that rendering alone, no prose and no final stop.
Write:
1 h 56 min
